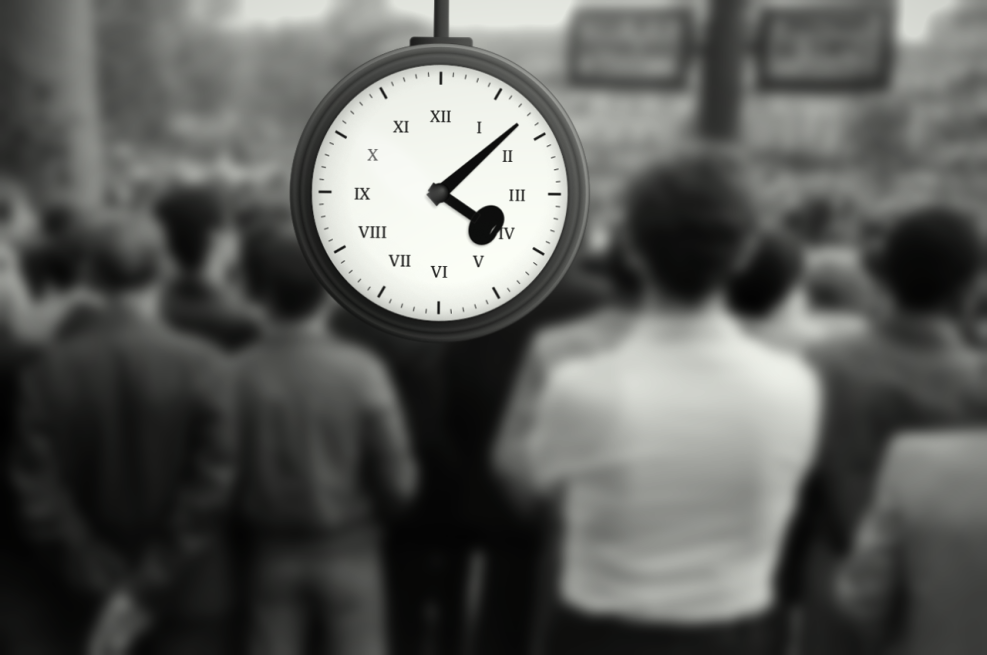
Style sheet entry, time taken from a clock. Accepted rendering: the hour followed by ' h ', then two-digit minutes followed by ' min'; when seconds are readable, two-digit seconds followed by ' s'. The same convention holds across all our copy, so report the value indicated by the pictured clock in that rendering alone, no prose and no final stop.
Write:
4 h 08 min
